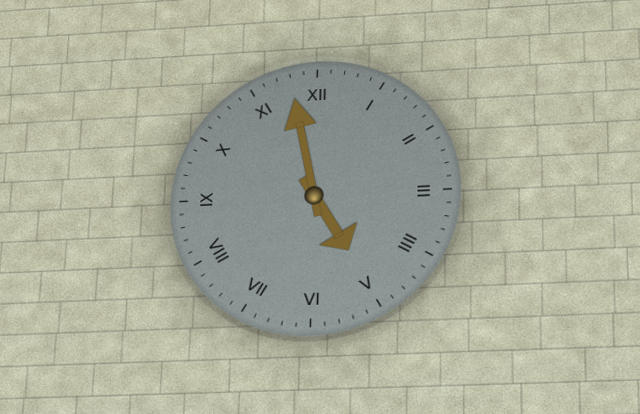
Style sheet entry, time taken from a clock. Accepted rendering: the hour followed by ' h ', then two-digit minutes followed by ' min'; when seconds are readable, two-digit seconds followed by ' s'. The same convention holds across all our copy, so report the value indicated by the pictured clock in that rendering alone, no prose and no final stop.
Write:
4 h 58 min
